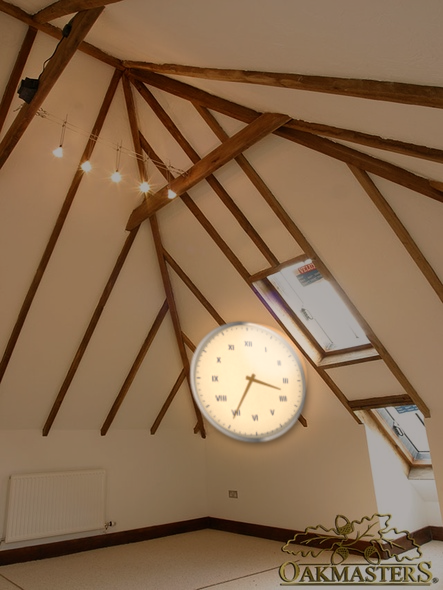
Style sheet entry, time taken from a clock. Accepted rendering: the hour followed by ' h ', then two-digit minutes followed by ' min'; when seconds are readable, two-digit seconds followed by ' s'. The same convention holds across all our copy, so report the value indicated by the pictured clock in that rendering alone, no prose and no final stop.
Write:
3 h 35 min
